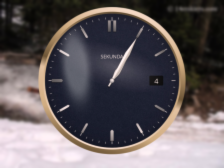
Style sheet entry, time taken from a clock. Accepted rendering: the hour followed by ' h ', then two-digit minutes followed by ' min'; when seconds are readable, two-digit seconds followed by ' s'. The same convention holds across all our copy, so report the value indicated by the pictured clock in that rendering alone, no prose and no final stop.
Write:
1 h 05 min
